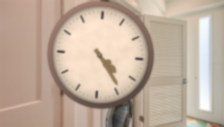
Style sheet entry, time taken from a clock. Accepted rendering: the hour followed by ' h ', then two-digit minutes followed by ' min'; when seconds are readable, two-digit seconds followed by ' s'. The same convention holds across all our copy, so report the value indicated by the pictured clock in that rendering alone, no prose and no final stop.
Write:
4 h 24 min
